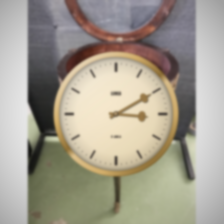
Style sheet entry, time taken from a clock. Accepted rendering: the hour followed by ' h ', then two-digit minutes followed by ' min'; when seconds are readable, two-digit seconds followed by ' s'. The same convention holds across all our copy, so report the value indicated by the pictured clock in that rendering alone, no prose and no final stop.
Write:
3 h 10 min
